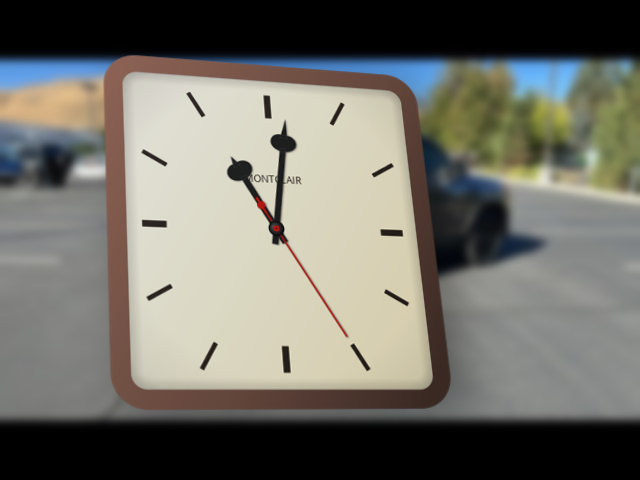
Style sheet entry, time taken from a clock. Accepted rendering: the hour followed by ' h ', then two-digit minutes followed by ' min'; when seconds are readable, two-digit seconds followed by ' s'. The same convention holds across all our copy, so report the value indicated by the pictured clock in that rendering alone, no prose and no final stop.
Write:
11 h 01 min 25 s
